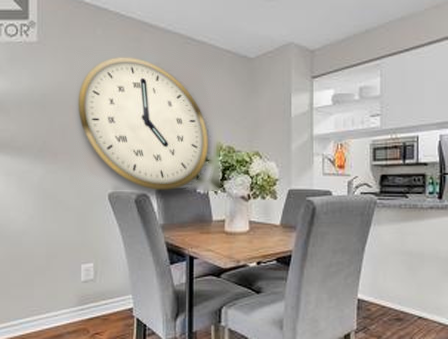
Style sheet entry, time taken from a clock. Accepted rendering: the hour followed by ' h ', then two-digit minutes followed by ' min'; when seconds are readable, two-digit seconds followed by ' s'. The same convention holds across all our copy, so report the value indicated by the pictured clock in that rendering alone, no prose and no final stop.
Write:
5 h 02 min
